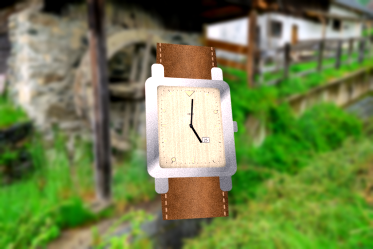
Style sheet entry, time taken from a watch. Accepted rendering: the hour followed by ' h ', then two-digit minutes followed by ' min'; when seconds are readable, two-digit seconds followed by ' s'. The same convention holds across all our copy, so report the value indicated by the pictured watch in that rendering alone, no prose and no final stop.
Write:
5 h 01 min
